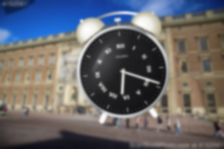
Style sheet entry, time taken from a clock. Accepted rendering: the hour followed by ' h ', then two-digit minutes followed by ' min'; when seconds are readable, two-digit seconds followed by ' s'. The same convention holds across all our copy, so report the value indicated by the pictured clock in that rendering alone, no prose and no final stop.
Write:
6 h 19 min
